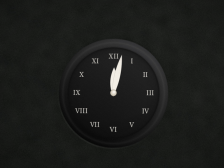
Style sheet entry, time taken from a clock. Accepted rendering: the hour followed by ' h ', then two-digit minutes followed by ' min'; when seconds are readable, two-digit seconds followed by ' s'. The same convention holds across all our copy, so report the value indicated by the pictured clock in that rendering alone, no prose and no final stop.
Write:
12 h 02 min
